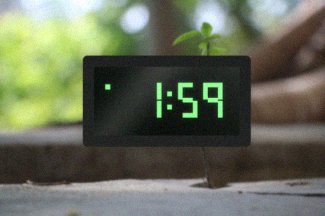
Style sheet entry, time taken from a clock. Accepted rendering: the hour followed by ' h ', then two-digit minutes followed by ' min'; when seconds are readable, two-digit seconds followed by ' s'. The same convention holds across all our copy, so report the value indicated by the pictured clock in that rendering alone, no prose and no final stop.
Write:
1 h 59 min
